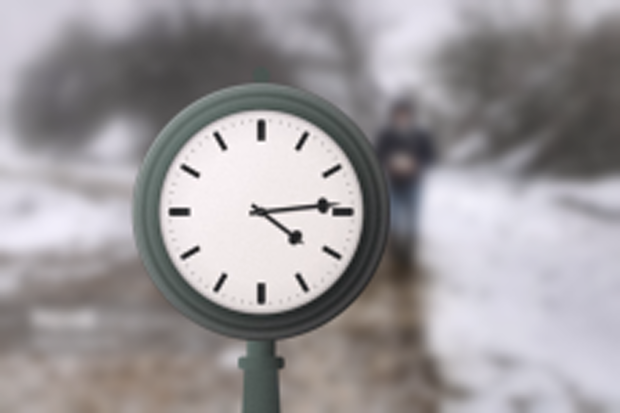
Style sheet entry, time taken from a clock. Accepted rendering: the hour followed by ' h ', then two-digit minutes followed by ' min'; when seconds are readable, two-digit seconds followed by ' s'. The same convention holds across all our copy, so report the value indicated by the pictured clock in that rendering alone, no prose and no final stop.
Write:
4 h 14 min
